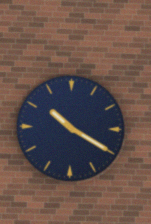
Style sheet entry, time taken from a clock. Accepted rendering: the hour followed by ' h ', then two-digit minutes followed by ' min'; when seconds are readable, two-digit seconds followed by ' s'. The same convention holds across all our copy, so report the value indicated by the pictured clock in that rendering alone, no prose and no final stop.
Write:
10 h 20 min
